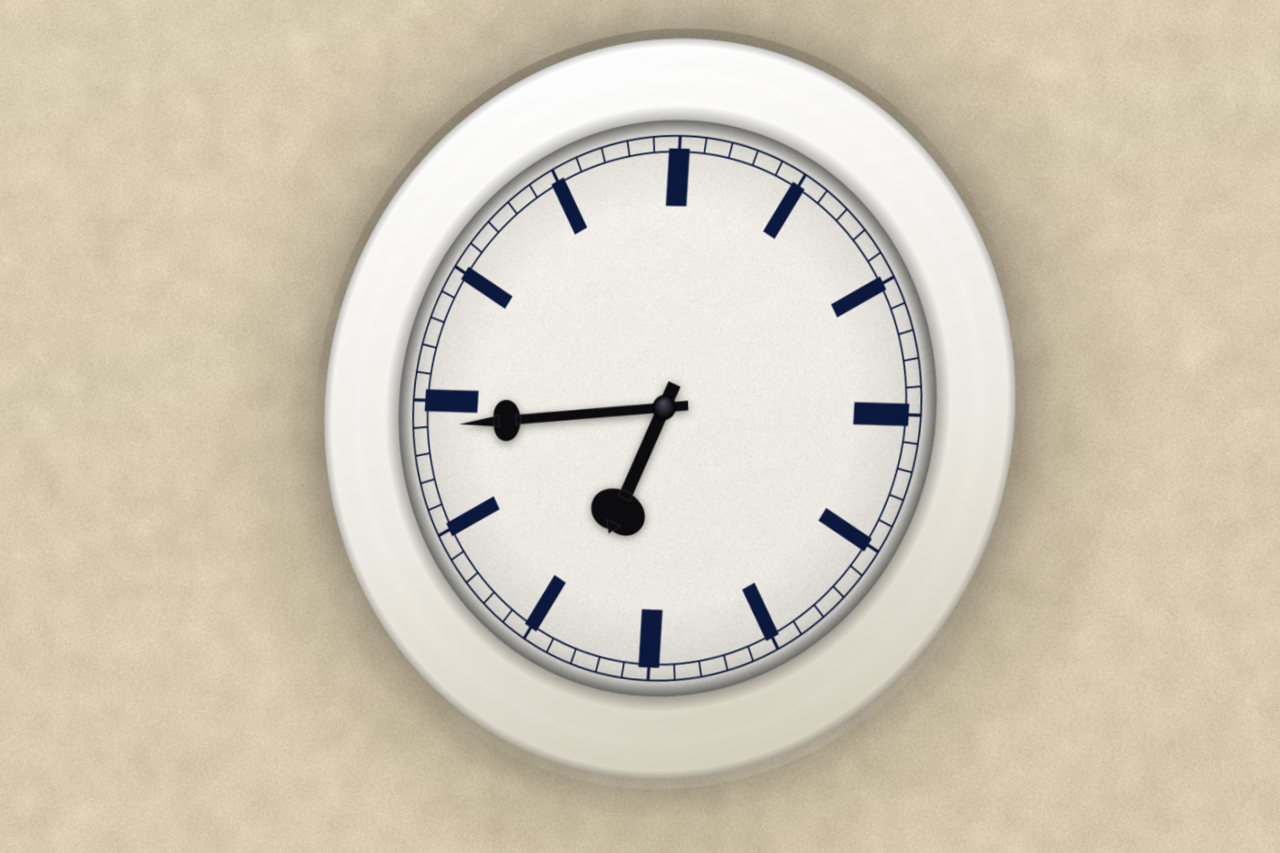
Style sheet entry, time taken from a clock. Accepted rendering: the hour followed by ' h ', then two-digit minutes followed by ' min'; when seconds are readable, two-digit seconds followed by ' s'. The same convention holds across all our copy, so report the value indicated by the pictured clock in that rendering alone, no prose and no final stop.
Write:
6 h 44 min
